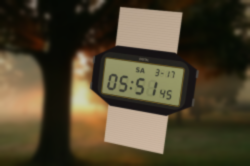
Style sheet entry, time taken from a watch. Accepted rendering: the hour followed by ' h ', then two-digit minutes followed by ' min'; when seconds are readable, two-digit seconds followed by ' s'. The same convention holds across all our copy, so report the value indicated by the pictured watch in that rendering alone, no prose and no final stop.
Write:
5 h 51 min 45 s
